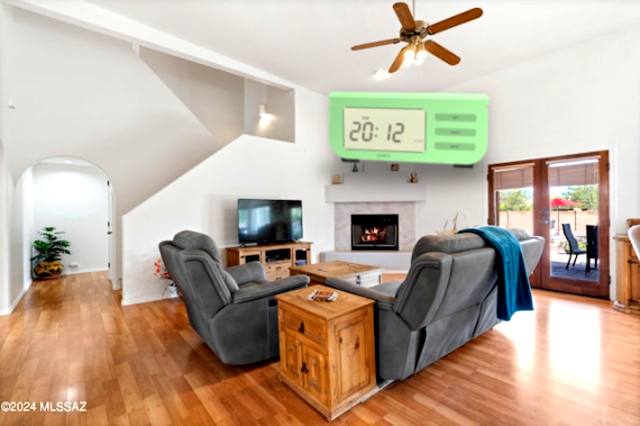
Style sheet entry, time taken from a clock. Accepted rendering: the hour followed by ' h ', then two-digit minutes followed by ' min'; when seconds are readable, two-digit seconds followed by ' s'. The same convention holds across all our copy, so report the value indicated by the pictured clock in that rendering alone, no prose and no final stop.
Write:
20 h 12 min
